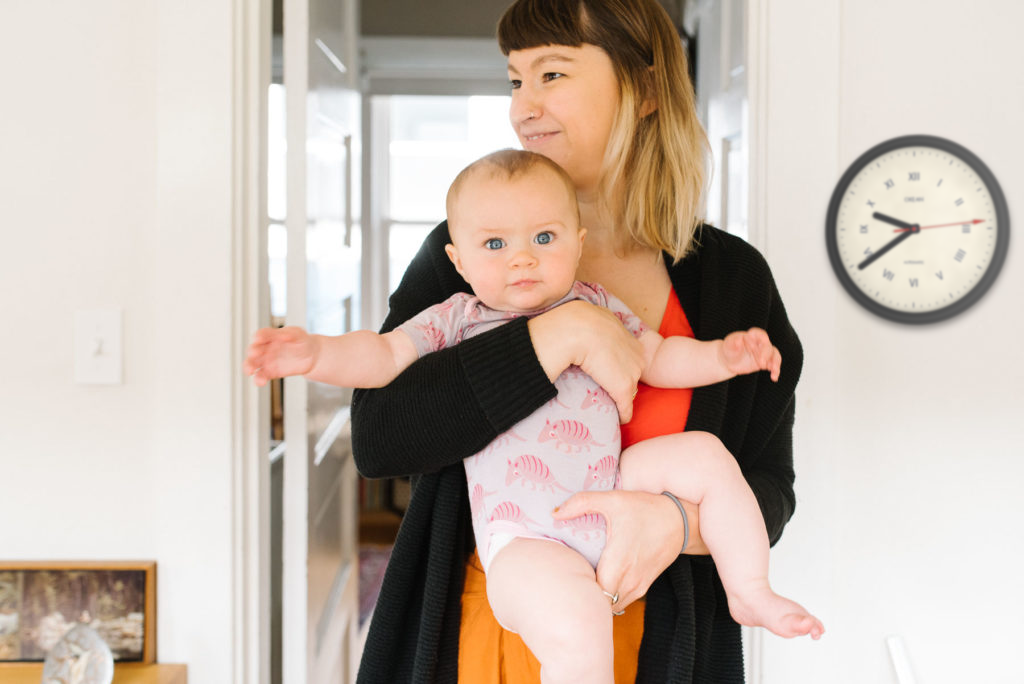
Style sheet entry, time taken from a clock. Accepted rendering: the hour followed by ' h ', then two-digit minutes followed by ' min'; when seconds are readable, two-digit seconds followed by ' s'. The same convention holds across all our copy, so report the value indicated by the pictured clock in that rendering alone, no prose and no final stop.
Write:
9 h 39 min 14 s
